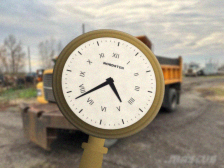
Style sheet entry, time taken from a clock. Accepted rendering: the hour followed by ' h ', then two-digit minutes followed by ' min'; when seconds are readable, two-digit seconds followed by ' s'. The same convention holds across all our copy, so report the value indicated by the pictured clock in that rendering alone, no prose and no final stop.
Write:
4 h 38 min
